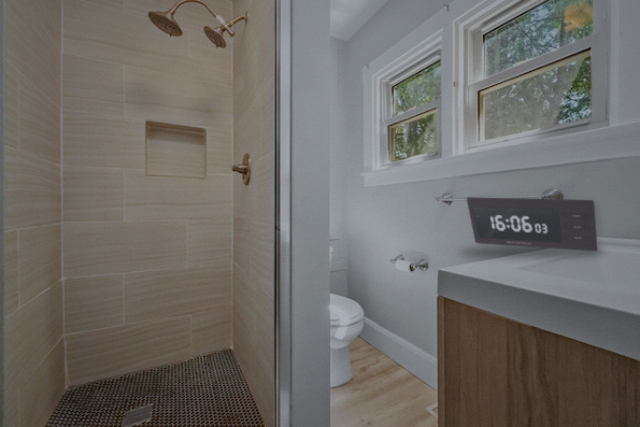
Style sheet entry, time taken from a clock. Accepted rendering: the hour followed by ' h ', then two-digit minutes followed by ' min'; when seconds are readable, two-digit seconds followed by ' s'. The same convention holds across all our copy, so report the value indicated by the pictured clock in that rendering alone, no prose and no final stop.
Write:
16 h 06 min 03 s
